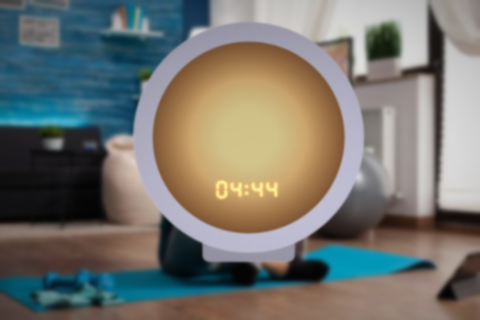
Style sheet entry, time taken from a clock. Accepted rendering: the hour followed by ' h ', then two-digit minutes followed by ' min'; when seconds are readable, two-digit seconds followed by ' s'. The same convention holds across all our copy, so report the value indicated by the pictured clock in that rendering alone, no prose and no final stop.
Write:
4 h 44 min
